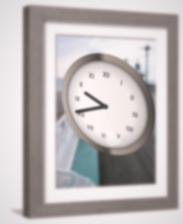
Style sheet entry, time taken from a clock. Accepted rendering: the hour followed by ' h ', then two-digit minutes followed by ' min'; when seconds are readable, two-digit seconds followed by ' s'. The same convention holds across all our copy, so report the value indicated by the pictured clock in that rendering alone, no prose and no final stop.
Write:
9 h 41 min
